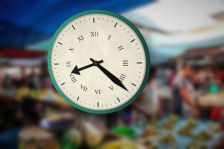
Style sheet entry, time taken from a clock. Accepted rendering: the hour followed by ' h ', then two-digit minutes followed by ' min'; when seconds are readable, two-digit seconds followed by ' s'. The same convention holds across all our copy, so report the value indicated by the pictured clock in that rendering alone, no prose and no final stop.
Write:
8 h 22 min
